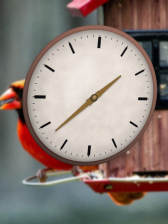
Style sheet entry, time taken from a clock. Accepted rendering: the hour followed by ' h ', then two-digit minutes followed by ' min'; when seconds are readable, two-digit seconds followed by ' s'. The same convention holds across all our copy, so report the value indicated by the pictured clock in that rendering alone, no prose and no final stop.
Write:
1 h 38 min
